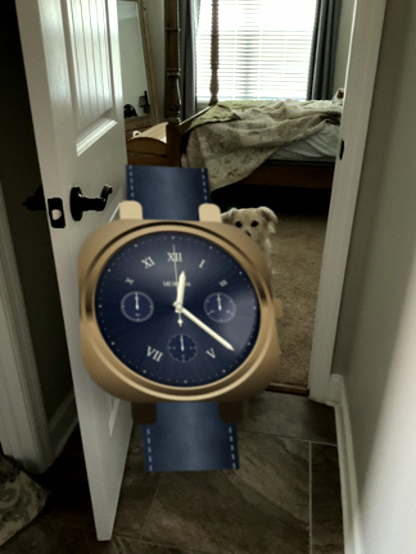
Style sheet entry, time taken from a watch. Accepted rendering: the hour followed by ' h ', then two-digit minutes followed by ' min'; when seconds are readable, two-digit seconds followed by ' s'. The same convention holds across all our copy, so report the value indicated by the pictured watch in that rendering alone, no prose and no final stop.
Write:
12 h 22 min
